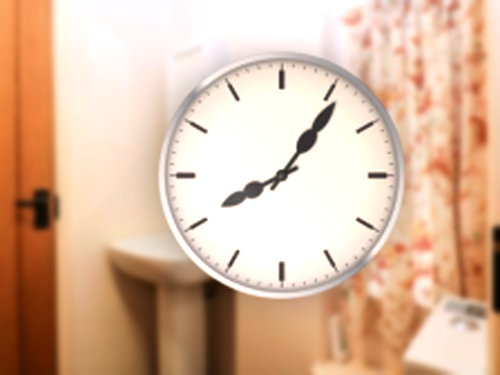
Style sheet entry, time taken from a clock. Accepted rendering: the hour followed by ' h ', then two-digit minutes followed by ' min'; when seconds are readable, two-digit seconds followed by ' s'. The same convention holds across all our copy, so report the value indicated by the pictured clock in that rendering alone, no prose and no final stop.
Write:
8 h 06 min
